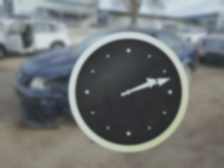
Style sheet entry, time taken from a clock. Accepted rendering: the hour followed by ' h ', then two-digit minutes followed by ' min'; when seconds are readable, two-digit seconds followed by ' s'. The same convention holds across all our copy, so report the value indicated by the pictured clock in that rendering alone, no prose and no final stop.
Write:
2 h 12 min
